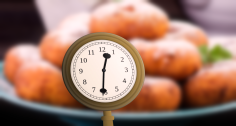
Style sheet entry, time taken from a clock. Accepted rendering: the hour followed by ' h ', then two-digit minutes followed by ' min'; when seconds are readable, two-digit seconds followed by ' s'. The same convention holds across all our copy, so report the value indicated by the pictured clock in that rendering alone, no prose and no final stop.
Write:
12 h 31 min
